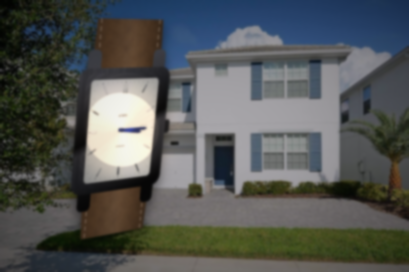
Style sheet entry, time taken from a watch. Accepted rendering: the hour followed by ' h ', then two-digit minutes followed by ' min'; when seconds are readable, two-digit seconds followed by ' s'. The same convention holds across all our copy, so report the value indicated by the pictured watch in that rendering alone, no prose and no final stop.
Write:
3 h 15 min
